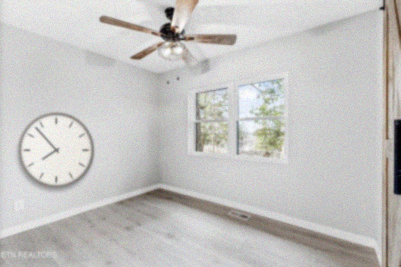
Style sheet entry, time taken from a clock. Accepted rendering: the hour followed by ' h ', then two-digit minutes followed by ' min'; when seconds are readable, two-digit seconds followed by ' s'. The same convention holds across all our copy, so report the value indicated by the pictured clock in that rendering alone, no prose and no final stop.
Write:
7 h 53 min
